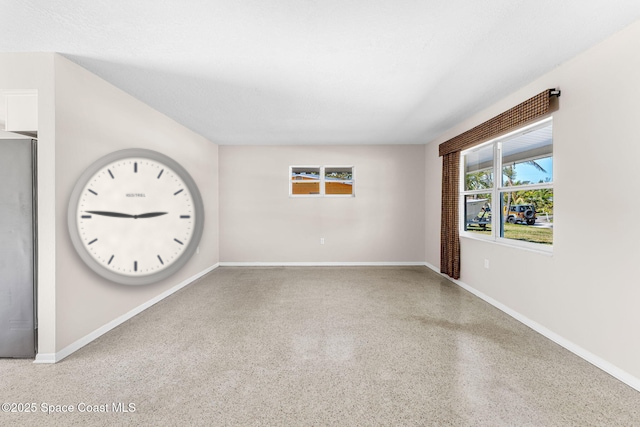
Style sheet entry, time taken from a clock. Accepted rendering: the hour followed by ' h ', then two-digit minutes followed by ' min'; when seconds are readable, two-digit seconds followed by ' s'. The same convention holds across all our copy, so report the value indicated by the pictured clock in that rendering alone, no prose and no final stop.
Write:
2 h 46 min
